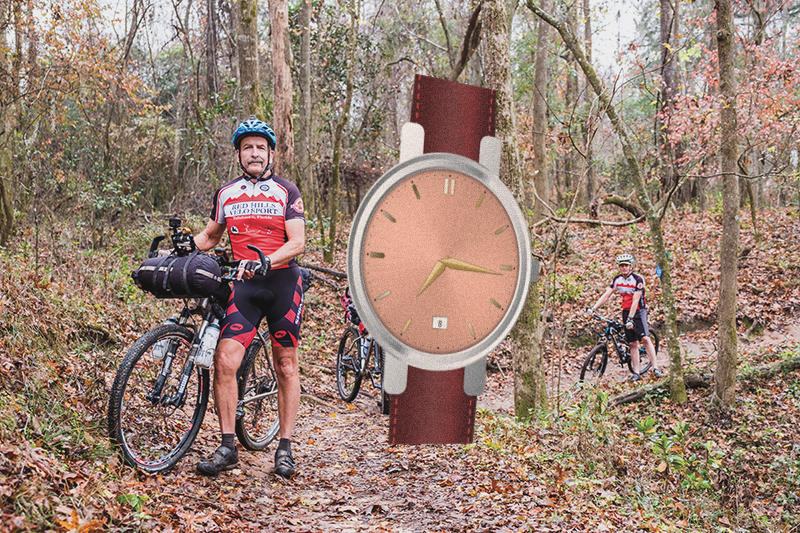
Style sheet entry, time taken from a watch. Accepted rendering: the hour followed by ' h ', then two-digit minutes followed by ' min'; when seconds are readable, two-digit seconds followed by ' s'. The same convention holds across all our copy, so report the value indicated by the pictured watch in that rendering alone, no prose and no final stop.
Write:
7 h 16 min
